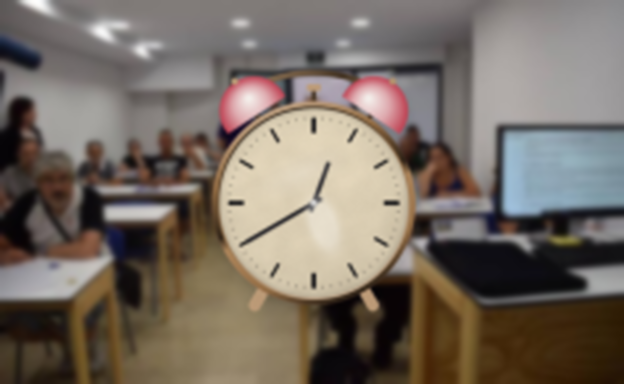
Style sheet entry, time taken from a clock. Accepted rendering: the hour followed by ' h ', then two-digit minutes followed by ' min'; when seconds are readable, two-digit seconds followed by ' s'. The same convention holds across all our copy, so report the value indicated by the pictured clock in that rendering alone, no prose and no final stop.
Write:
12 h 40 min
